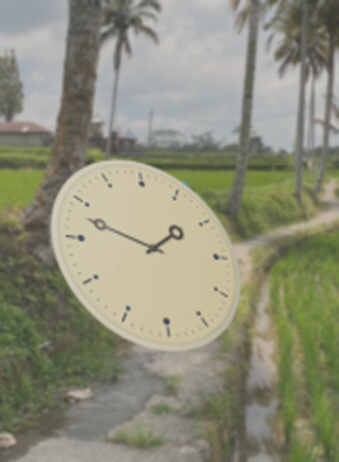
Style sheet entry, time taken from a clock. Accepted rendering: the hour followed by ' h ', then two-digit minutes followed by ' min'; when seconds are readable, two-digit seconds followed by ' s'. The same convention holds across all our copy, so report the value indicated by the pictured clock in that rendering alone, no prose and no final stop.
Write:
1 h 48 min
